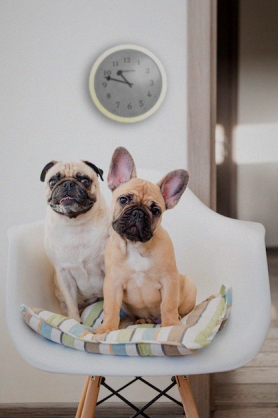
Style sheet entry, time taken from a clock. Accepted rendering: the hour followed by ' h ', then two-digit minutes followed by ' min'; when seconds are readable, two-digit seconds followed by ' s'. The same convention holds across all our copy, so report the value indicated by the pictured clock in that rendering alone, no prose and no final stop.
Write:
10 h 48 min
